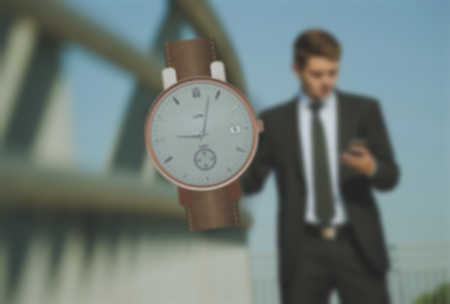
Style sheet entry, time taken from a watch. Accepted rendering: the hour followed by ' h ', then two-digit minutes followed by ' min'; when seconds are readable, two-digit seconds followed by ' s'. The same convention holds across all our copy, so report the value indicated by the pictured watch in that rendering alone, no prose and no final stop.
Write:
9 h 03 min
